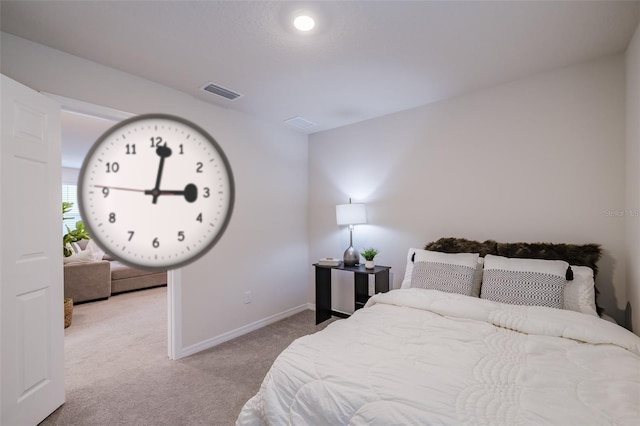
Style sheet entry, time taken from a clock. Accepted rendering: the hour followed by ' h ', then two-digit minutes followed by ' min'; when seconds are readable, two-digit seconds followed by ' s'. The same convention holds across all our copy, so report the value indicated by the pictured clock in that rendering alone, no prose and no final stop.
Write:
3 h 01 min 46 s
